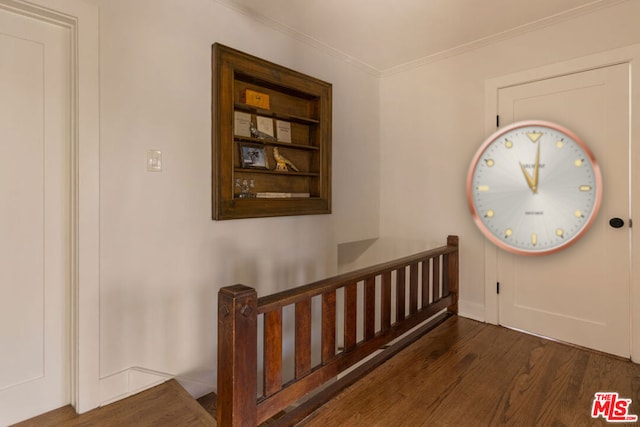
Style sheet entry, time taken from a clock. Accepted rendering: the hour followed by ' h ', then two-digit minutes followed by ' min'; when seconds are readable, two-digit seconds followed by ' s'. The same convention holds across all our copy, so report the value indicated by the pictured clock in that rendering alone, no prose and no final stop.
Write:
11 h 01 min
